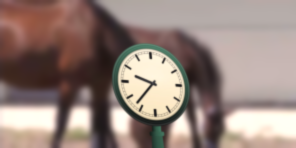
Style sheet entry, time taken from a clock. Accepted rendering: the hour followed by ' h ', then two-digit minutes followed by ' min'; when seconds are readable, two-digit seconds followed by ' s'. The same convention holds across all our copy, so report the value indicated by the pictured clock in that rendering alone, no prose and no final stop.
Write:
9 h 37 min
